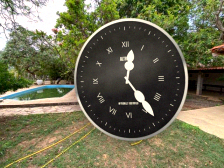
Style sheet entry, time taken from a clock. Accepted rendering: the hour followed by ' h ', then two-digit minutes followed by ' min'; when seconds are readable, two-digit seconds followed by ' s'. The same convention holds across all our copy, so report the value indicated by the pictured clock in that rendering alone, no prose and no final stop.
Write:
12 h 24 min
